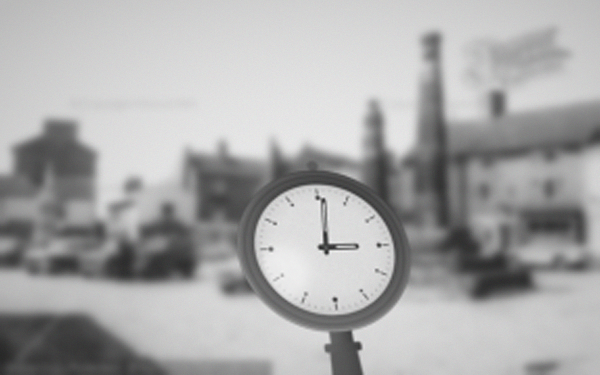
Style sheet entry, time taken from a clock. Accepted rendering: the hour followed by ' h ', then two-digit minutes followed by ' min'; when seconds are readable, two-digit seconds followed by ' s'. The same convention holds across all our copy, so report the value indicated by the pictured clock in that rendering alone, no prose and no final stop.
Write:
3 h 01 min
